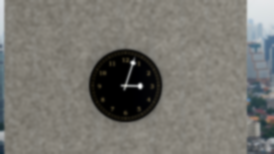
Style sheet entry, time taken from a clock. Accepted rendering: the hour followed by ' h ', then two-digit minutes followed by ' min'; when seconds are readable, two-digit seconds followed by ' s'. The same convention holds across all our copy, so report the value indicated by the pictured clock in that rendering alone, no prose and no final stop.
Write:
3 h 03 min
